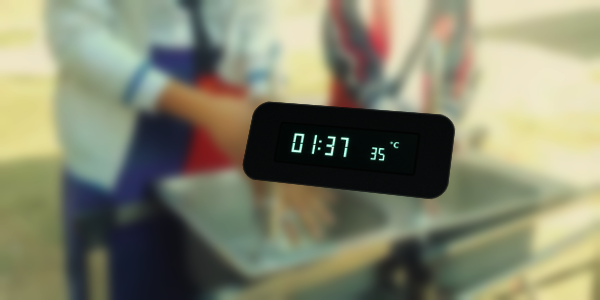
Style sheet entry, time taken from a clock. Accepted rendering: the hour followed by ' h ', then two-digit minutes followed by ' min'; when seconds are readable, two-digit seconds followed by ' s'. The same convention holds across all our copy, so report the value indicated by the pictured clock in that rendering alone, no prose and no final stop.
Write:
1 h 37 min
